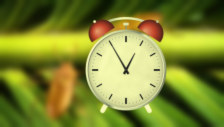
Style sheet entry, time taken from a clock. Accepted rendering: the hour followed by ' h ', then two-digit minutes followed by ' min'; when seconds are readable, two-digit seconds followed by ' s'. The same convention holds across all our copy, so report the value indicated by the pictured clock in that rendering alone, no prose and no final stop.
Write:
12 h 55 min
